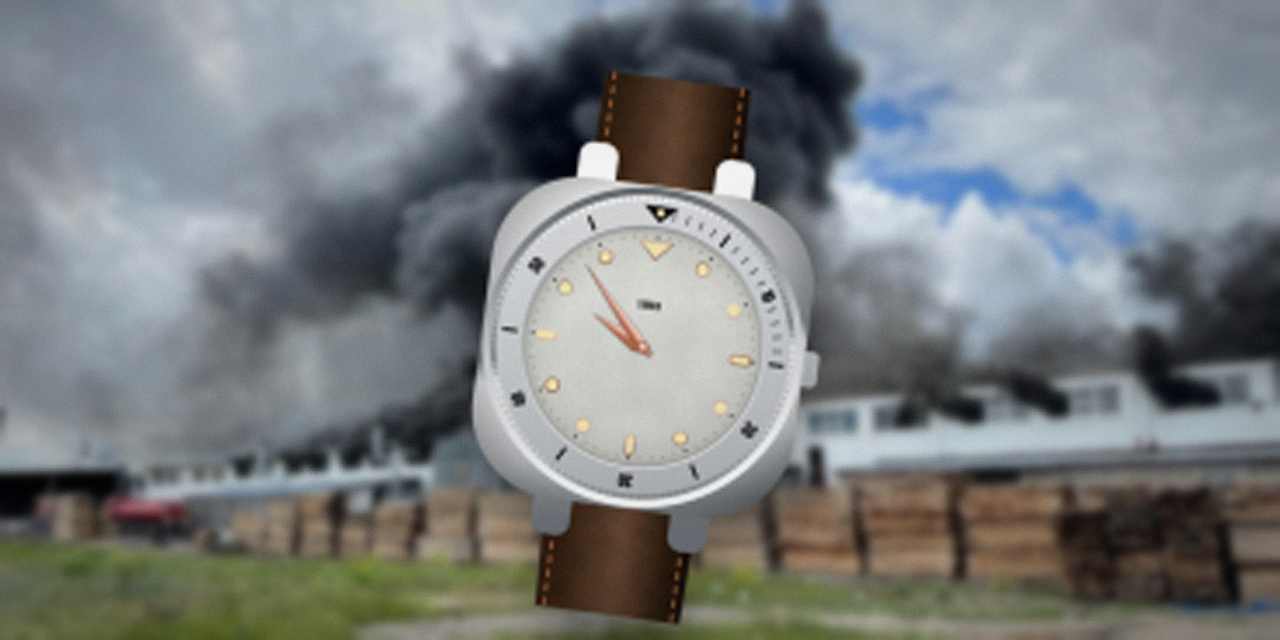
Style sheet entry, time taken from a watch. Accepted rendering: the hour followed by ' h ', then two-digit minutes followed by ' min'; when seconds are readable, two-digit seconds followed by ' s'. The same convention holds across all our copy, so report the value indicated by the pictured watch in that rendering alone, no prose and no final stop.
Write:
9 h 53 min
